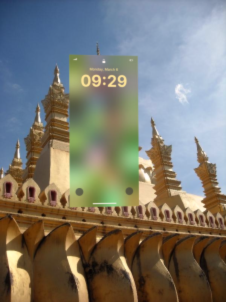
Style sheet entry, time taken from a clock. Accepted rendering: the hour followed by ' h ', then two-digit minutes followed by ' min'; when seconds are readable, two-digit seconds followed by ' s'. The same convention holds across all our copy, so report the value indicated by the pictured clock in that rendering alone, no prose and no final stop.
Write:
9 h 29 min
